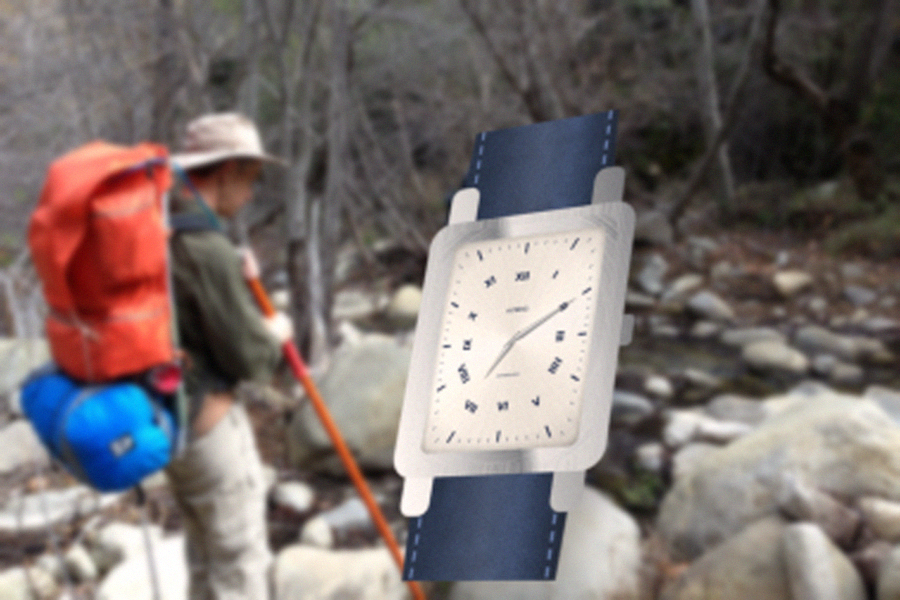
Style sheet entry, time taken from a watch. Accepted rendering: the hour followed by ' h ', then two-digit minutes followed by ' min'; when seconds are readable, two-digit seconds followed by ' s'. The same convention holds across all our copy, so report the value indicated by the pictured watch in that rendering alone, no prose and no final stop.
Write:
7 h 10 min
